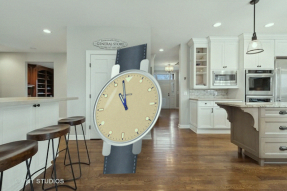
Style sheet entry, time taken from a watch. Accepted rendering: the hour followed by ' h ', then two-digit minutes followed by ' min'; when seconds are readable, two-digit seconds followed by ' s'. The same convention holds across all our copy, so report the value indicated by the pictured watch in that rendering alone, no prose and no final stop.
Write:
10 h 58 min
